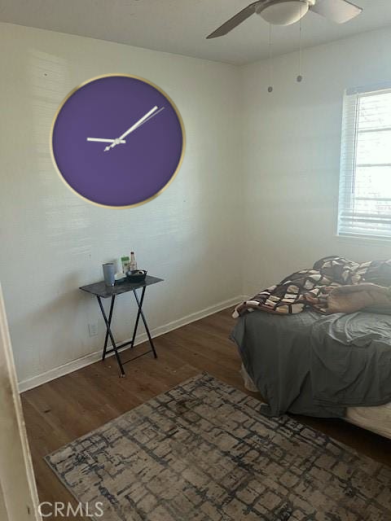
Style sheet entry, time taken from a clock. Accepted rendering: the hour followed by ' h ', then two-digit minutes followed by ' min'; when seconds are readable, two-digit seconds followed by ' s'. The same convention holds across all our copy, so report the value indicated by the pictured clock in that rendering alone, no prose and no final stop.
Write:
9 h 08 min 09 s
